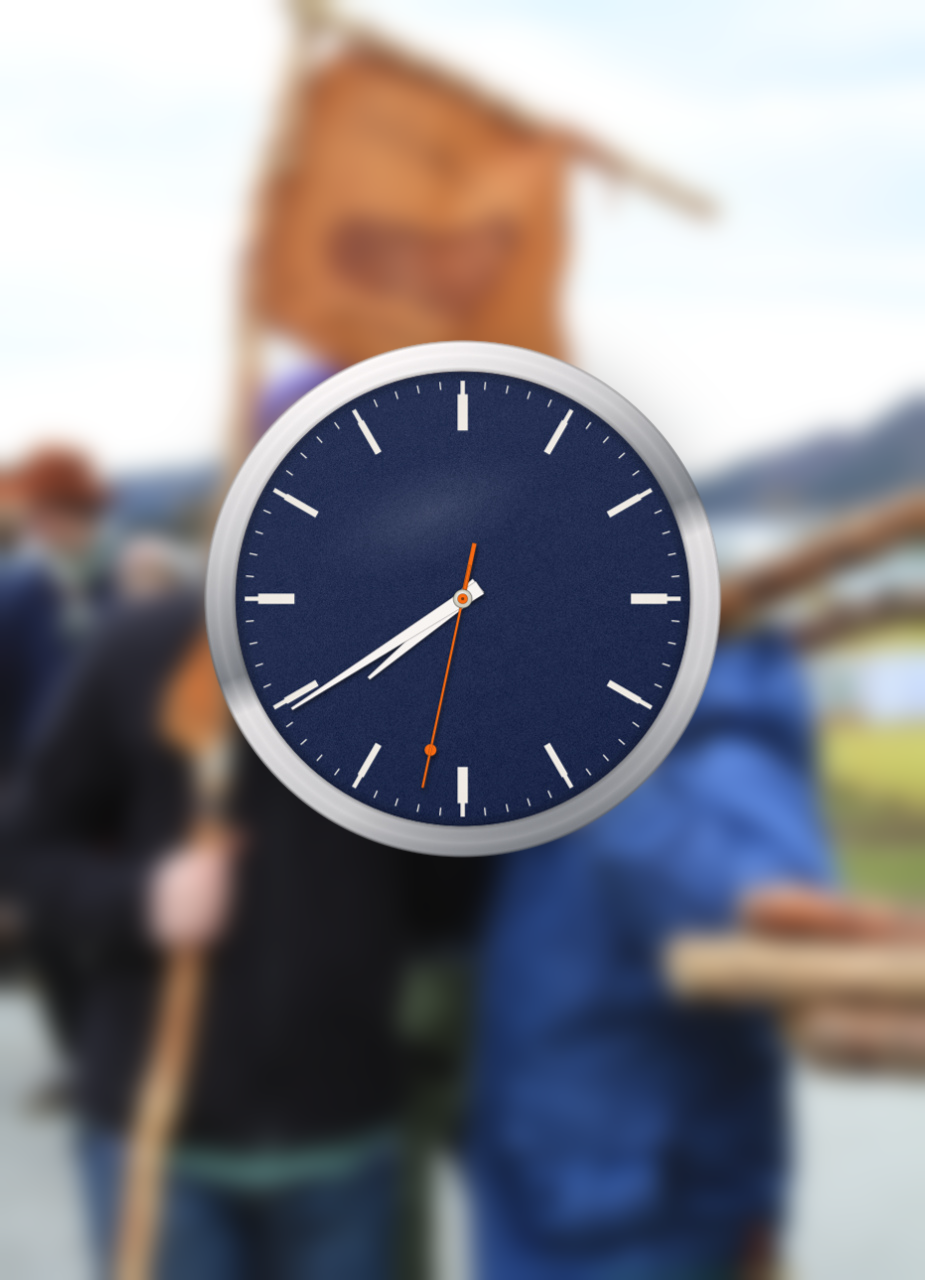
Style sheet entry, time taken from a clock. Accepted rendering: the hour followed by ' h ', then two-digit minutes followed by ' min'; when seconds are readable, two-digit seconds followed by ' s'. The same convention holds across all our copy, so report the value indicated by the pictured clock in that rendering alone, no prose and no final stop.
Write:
7 h 39 min 32 s
